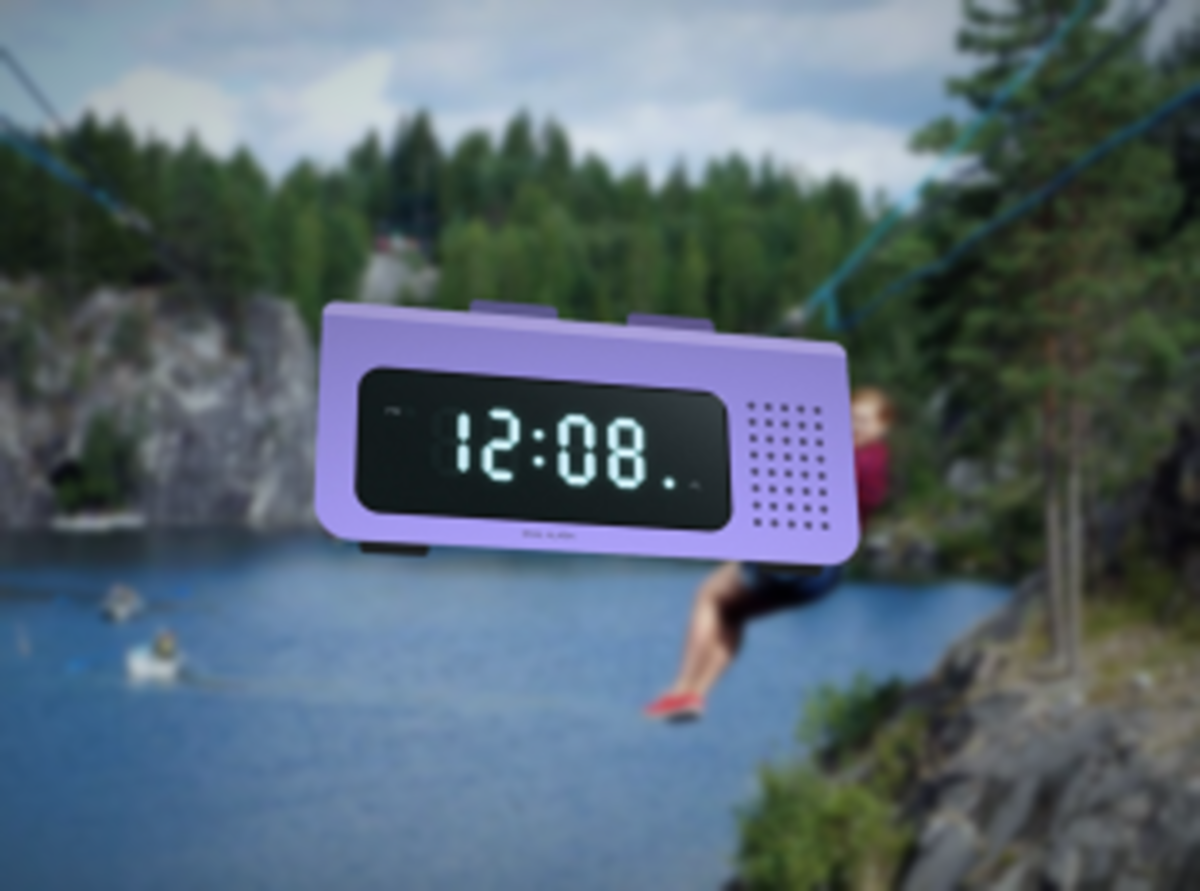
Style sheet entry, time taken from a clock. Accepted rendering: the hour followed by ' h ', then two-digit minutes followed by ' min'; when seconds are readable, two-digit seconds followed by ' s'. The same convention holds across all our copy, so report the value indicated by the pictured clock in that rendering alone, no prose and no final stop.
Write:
12 h 08 min
